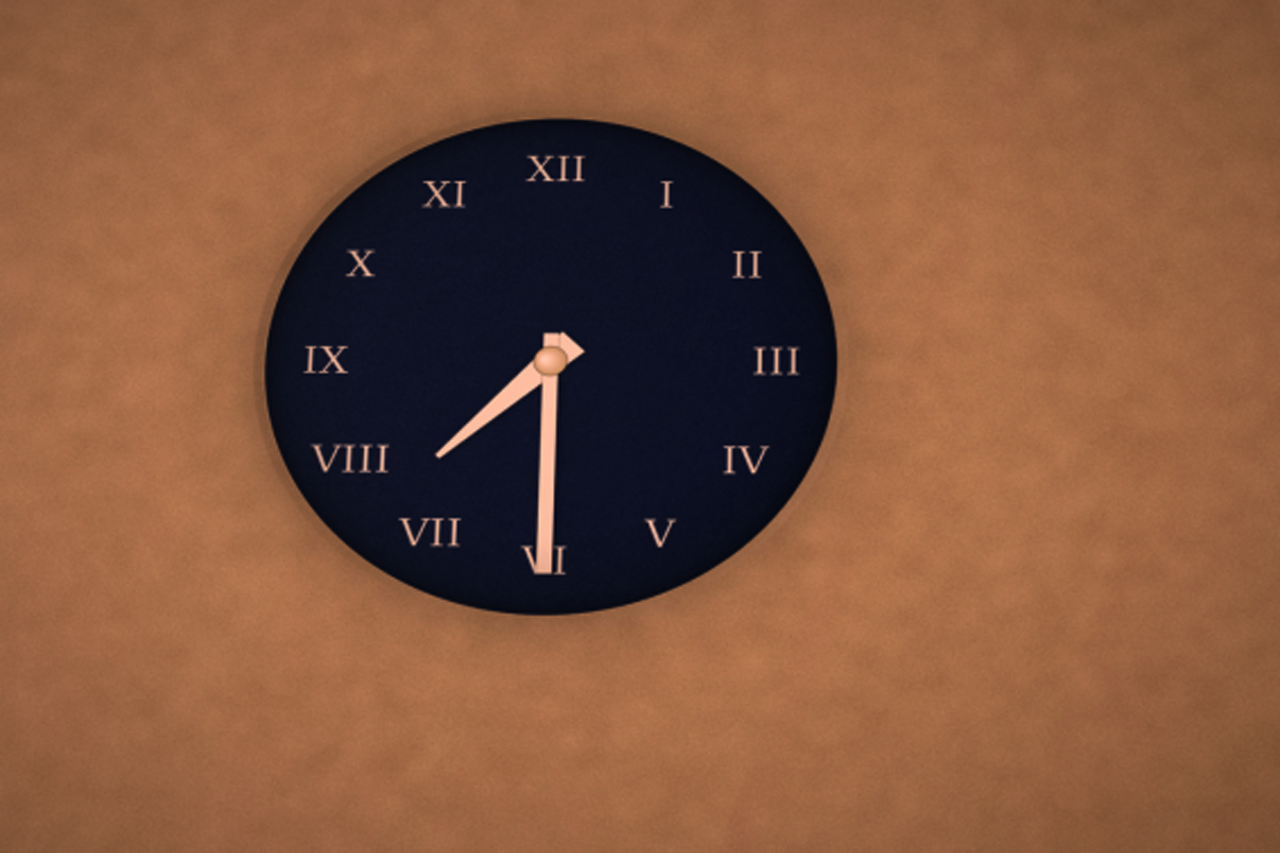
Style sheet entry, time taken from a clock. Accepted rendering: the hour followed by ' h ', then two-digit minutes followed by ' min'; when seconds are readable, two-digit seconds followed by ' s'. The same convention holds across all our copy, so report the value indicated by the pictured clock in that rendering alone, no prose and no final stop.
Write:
7 h 30 min
